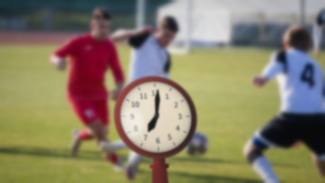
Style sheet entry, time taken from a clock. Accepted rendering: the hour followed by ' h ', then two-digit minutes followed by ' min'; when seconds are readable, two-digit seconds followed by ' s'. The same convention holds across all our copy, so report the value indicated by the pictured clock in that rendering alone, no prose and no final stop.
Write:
7 h 01 min
